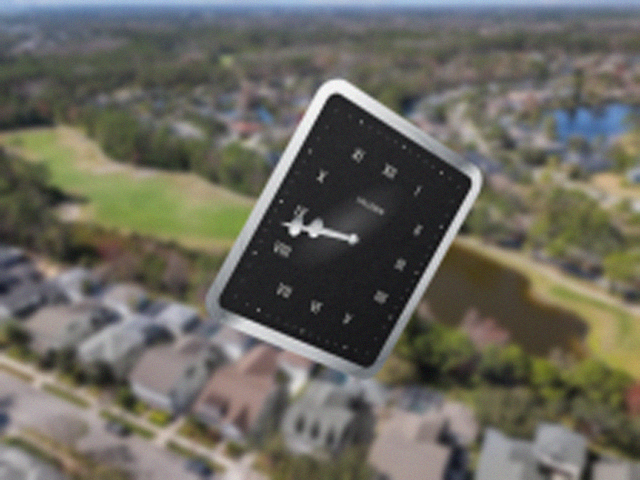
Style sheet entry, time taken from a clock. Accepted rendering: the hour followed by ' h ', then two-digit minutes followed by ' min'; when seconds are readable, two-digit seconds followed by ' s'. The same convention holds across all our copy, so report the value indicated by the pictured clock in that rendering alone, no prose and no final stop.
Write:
8 h 43 min
